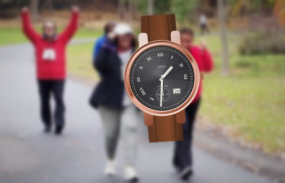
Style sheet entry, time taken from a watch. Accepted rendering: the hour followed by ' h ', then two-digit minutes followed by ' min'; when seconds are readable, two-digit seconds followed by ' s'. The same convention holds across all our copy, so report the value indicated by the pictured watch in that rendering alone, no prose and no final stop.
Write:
1 h 31 min
